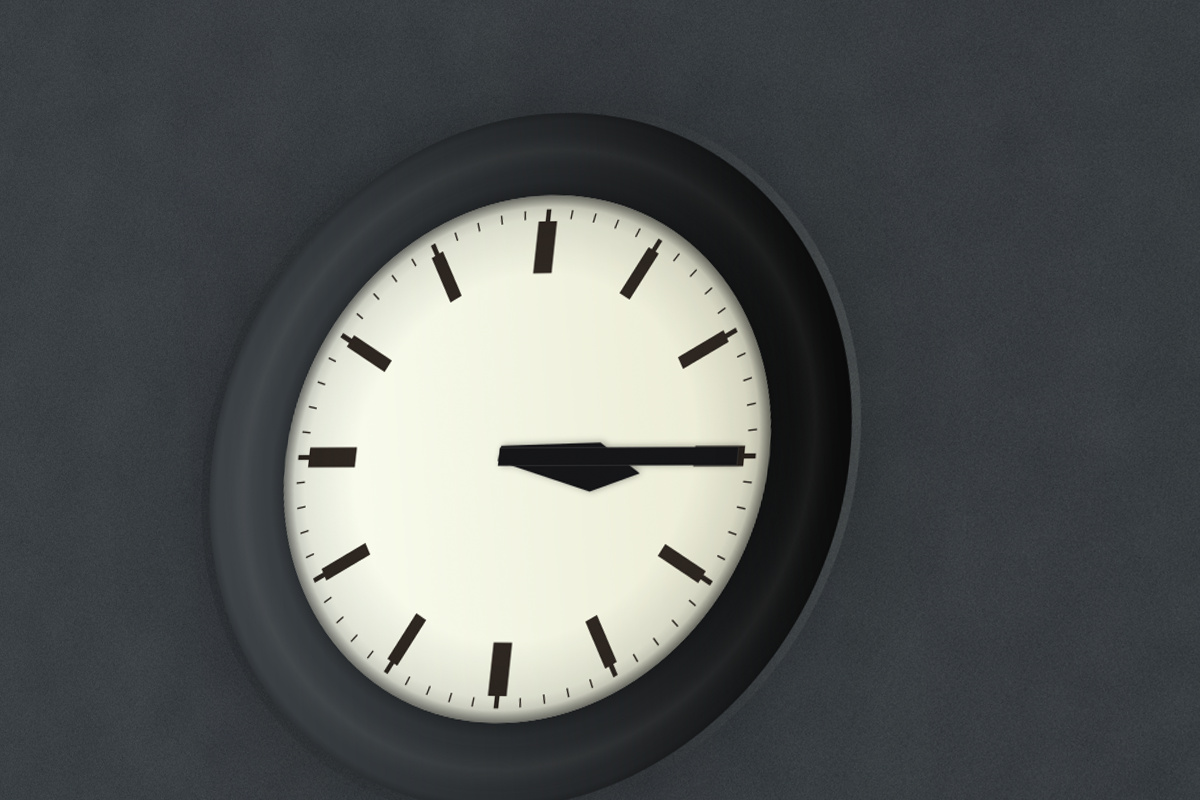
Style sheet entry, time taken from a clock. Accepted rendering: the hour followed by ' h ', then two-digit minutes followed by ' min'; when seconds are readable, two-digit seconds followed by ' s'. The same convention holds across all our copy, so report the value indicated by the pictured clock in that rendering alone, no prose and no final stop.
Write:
3 h 15 min
